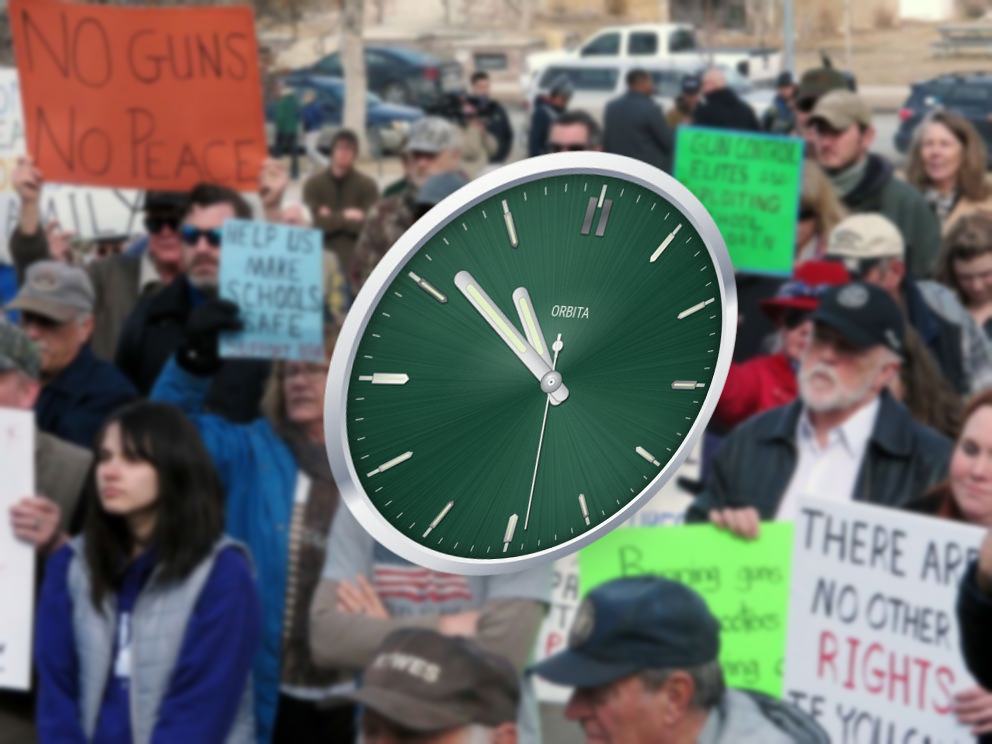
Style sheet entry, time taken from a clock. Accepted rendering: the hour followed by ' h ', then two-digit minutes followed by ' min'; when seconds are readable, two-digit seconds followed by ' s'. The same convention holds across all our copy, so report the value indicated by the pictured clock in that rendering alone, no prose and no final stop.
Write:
10 h 51 min 29 s
